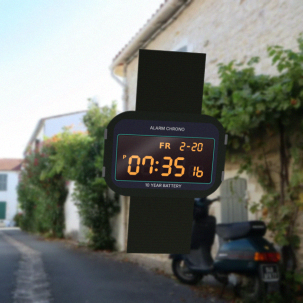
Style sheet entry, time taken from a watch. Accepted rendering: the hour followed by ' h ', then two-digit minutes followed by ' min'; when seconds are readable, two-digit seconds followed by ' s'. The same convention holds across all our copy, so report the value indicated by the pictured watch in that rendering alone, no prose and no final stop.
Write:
7 h 35 min 16 s
